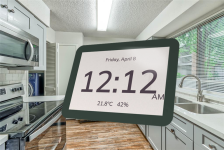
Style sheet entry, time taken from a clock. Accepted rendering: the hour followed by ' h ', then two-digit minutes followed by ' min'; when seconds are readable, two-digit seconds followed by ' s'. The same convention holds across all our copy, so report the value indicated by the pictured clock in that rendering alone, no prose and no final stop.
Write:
12 h 12 min
